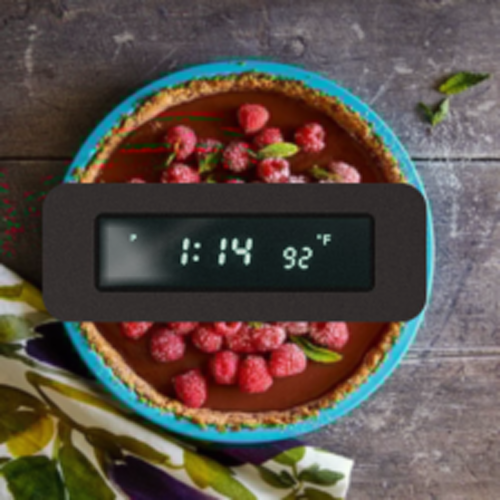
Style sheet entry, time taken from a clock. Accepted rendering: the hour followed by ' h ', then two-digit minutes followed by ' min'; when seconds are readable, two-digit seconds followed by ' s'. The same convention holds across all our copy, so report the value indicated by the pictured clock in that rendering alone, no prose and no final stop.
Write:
1 h 14 min
